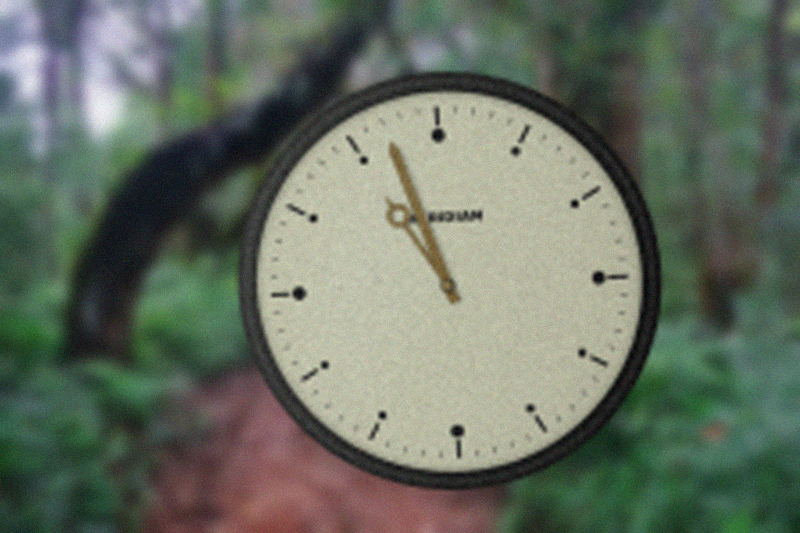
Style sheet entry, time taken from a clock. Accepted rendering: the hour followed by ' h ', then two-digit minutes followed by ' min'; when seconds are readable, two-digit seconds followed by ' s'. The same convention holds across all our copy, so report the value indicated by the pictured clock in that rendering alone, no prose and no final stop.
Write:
10 h 57 min
